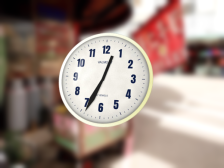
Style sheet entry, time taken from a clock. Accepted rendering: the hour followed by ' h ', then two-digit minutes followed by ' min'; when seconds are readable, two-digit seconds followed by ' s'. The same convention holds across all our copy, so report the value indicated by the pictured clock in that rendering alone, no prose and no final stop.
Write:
12 h 34 min
